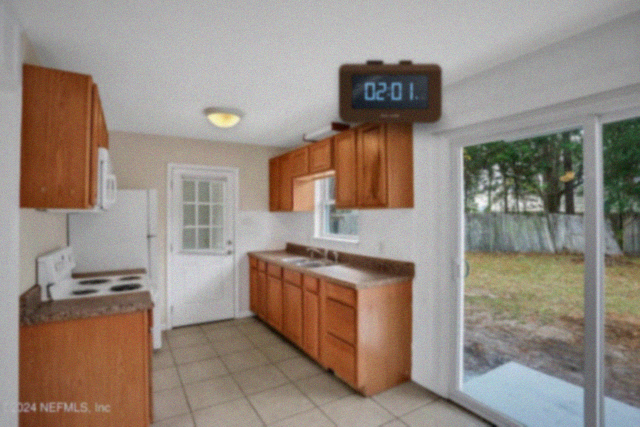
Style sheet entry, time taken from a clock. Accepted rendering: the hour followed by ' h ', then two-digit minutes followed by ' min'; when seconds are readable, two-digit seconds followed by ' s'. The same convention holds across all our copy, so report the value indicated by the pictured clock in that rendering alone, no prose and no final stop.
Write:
2 h 01 min
